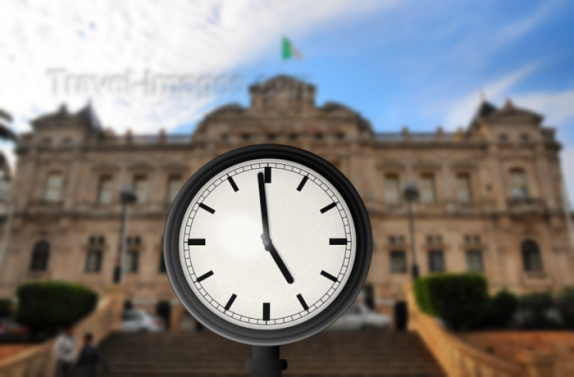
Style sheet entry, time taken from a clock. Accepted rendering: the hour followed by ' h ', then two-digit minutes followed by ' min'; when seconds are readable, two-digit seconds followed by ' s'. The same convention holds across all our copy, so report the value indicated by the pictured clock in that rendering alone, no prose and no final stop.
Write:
4 h 59 min
